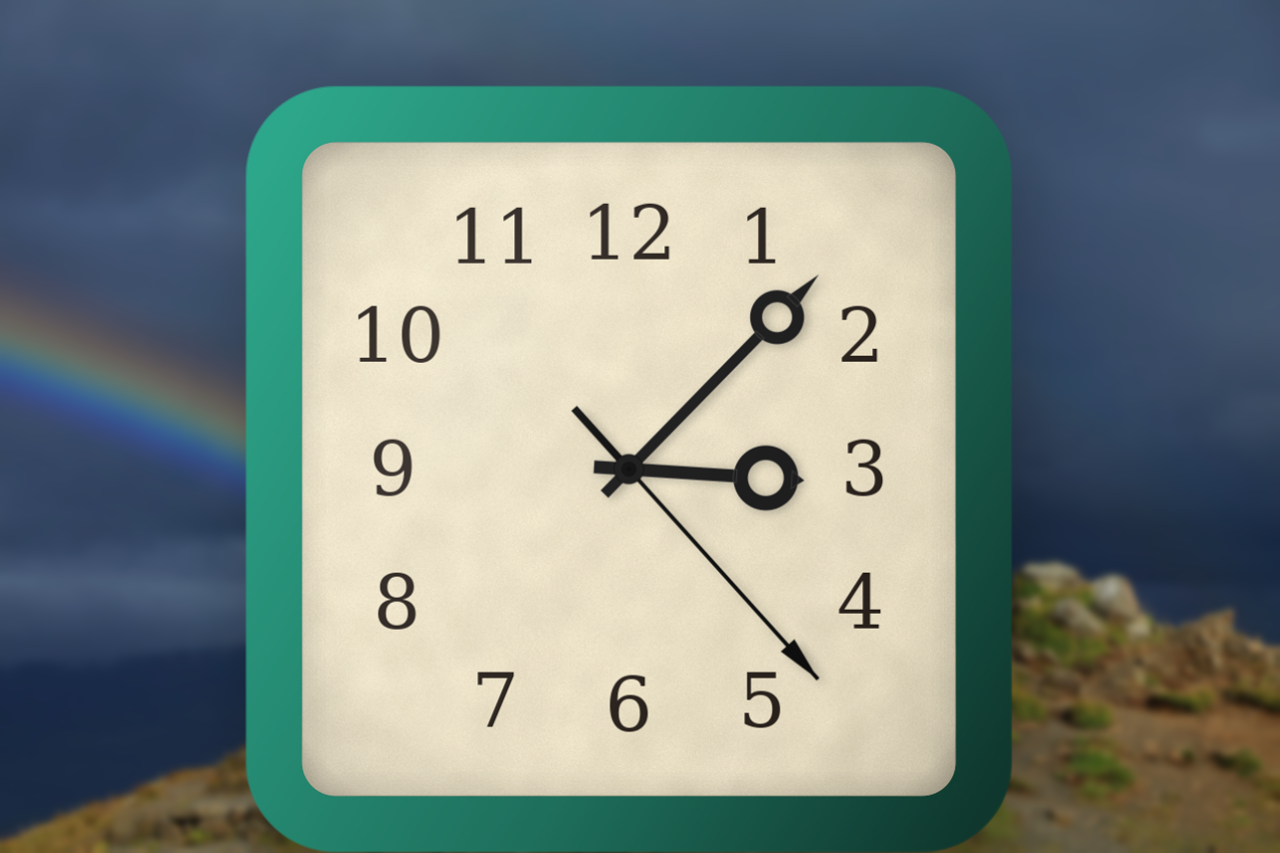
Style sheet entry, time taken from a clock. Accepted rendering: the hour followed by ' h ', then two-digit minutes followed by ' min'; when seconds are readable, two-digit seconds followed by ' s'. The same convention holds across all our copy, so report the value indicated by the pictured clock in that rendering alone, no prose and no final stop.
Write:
3 h 07 min 23 s
